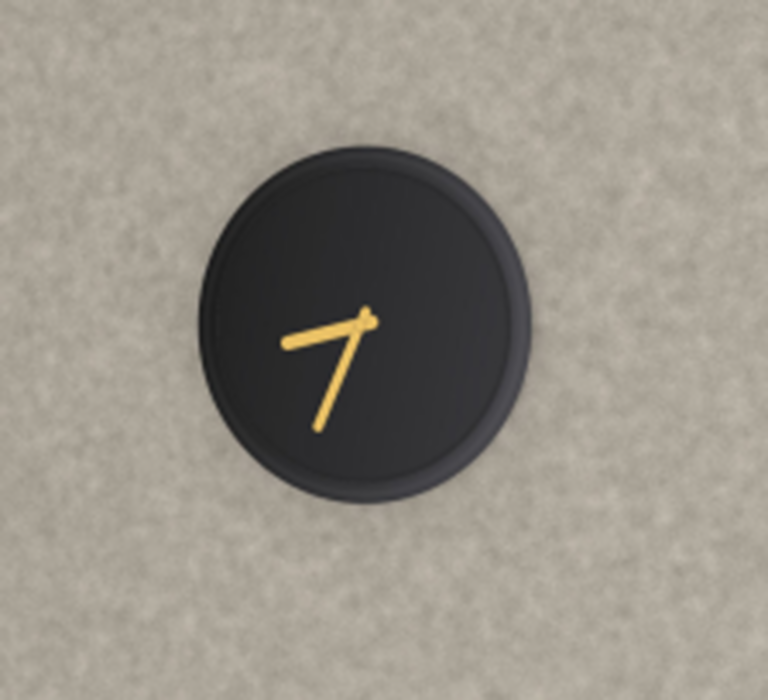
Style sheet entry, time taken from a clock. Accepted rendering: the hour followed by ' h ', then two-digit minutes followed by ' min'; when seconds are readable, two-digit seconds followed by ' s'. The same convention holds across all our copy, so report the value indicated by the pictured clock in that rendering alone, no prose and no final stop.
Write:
8 h 34 min
